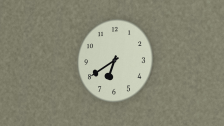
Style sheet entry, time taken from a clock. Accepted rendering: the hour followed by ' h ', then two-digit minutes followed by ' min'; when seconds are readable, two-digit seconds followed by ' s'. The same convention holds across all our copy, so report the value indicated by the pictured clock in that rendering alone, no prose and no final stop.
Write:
6 h 40 min
